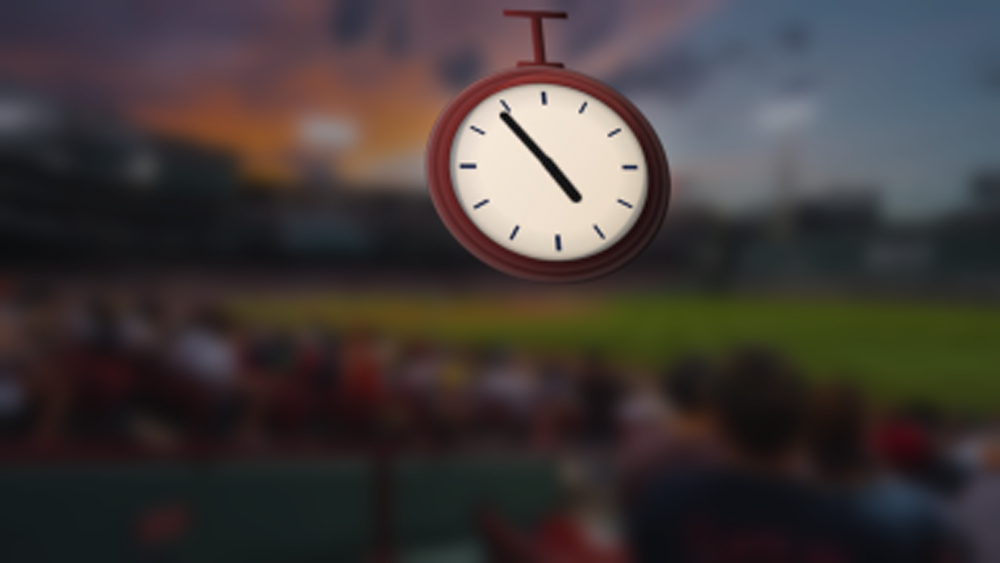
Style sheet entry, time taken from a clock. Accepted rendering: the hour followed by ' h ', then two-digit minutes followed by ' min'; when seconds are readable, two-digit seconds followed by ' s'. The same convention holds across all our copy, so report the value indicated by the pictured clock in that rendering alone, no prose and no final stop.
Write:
4 h 54 min
